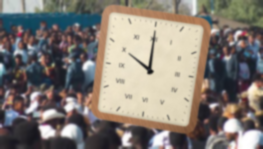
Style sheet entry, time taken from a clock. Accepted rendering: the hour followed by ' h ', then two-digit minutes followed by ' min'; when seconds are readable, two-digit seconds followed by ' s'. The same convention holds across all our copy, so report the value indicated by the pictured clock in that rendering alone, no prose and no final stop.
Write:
10 h 00 min
